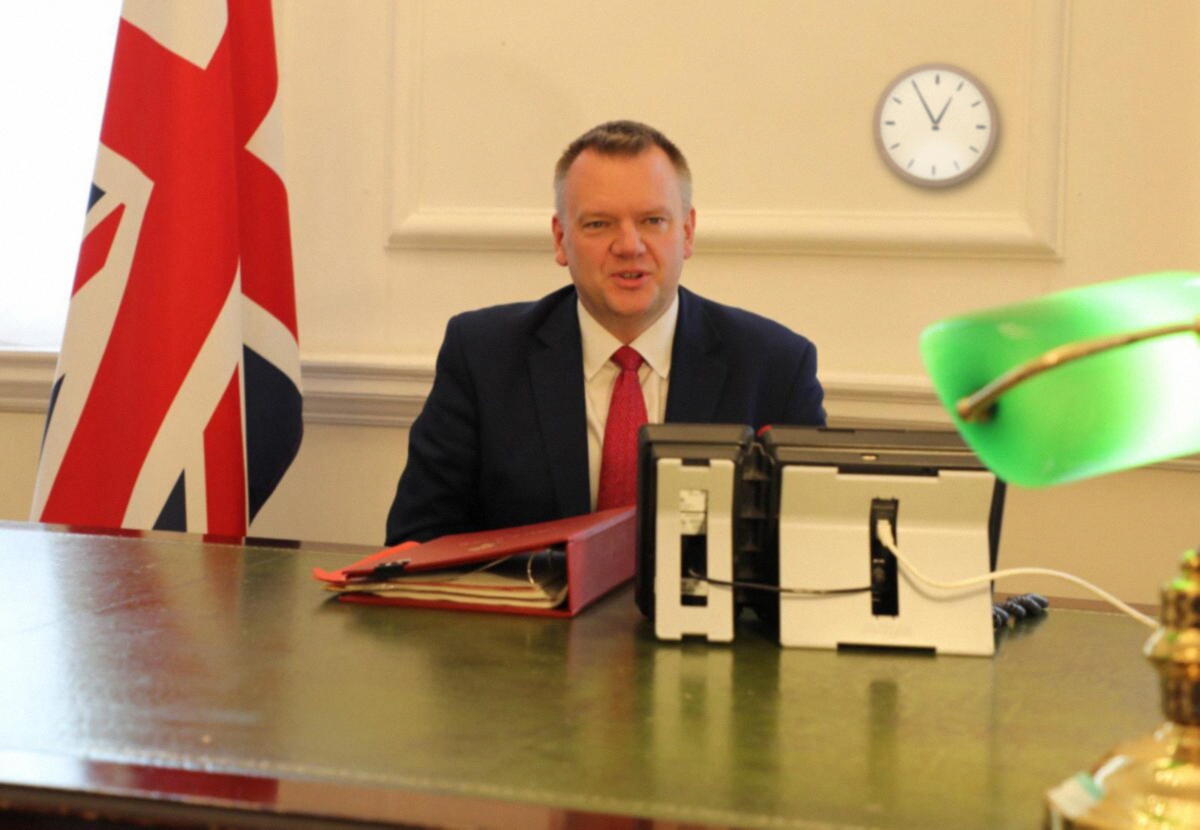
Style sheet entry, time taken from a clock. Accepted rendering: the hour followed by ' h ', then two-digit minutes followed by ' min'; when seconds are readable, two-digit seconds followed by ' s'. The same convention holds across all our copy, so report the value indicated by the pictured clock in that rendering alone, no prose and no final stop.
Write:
12 h 55 min
